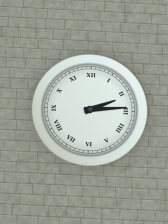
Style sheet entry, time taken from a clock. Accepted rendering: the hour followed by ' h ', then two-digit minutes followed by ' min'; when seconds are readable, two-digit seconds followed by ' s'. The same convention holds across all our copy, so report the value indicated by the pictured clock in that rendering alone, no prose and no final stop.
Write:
2 h 14 min
